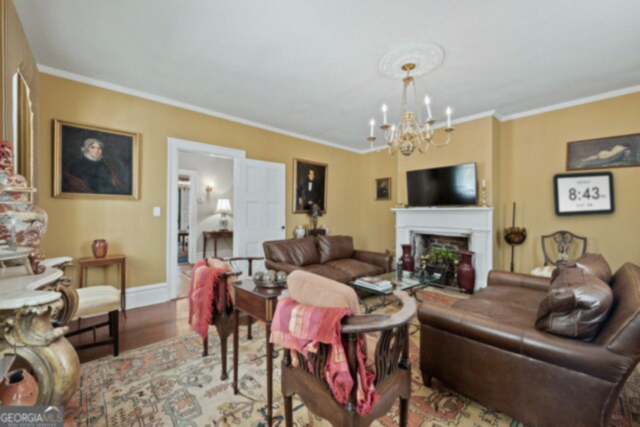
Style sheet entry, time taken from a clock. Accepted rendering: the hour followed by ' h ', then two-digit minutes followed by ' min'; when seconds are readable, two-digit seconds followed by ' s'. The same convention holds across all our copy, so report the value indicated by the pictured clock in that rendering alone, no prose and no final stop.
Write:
8 h 43 min
